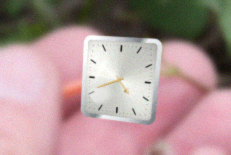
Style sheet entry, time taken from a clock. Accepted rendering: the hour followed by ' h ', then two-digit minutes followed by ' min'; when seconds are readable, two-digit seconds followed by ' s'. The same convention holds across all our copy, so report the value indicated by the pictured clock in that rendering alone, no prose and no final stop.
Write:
4 h 41 min
